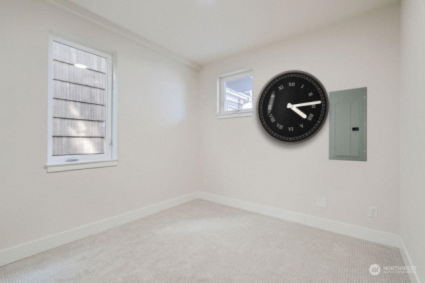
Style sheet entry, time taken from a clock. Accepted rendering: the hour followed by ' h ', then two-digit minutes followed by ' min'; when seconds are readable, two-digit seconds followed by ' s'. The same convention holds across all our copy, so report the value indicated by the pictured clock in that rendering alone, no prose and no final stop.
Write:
4 h 14 min
